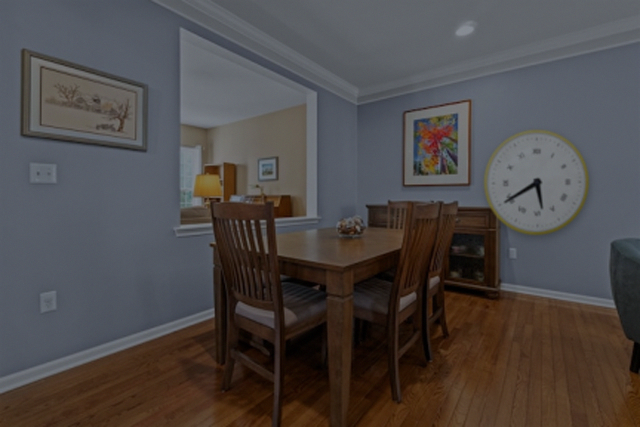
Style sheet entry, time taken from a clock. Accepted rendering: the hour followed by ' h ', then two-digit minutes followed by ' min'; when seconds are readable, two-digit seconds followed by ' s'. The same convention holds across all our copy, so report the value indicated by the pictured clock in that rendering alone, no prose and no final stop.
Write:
5 h 40 min
